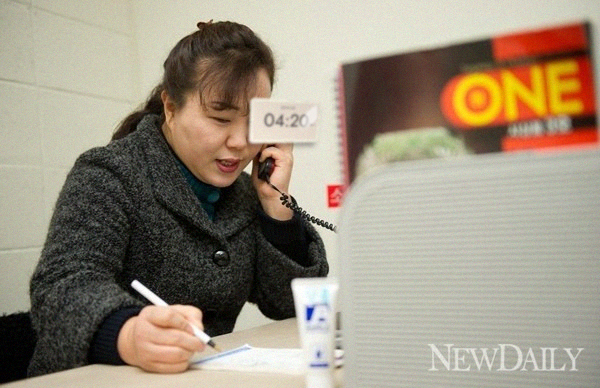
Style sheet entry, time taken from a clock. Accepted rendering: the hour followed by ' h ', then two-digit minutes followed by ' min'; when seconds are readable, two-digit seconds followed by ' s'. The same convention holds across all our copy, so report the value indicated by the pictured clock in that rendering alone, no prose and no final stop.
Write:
4 h 20 min
